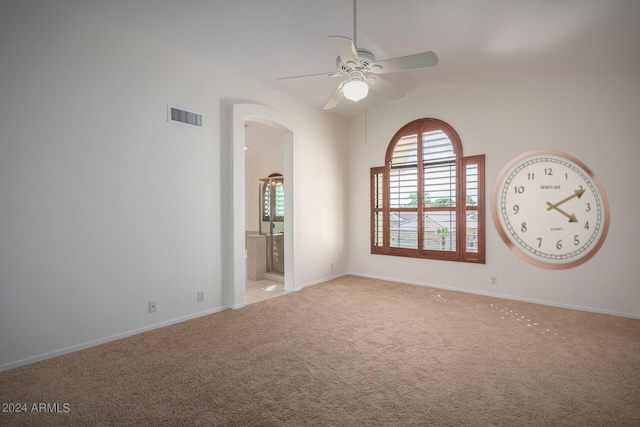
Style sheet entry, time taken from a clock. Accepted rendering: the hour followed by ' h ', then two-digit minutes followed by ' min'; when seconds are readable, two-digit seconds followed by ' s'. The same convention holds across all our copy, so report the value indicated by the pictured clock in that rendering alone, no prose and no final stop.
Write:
4 h 11 min
